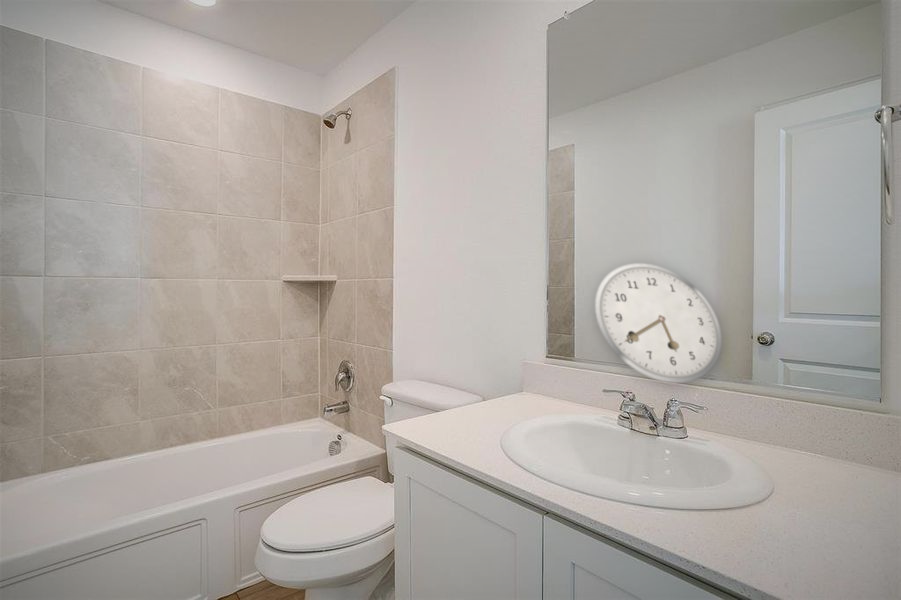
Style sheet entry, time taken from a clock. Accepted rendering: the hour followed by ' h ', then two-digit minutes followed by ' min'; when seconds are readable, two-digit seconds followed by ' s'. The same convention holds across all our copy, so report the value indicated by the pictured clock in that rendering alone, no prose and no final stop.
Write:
5 h 40 min
